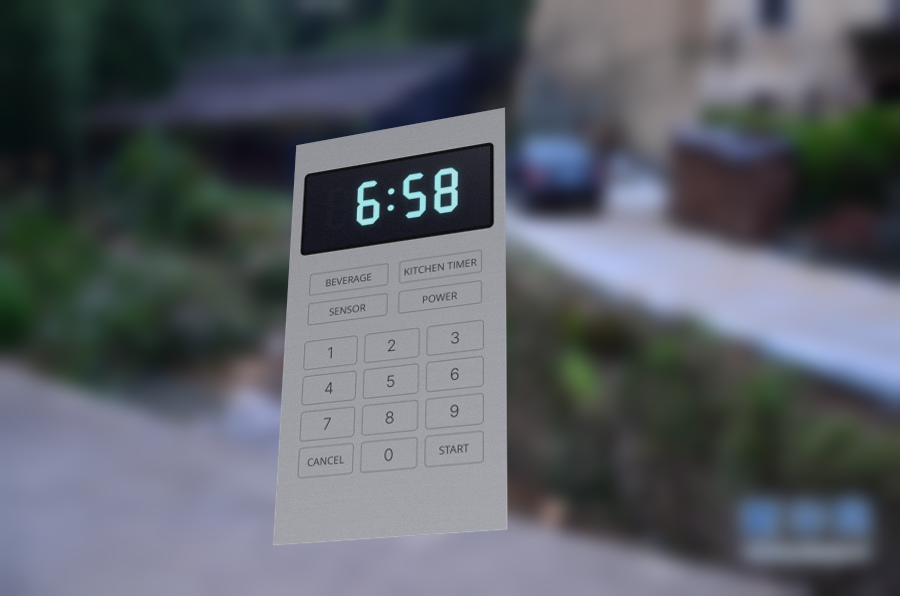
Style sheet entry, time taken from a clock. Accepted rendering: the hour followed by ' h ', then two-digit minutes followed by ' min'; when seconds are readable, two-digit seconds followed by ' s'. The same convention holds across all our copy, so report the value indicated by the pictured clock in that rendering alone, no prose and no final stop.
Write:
6 h 58 min
